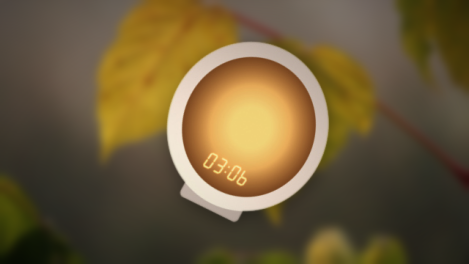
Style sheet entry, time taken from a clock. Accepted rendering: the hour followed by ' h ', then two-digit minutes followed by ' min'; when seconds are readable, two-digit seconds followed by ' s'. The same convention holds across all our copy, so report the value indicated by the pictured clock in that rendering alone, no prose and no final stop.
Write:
3 h 06 min
